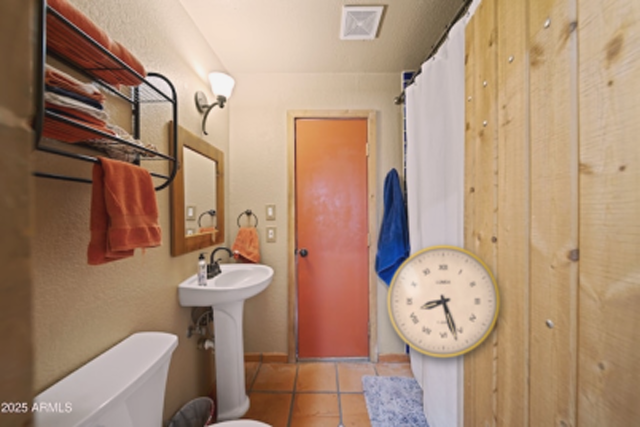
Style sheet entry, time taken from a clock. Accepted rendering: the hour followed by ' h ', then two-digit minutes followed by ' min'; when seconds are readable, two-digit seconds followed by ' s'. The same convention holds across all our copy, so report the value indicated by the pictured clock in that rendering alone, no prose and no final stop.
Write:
8 h 27 min
